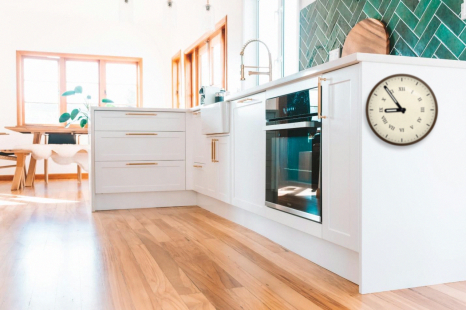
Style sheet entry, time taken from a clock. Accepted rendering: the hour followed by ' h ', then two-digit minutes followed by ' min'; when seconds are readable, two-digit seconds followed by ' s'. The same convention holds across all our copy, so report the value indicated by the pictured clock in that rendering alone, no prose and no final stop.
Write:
8 h 54 min
